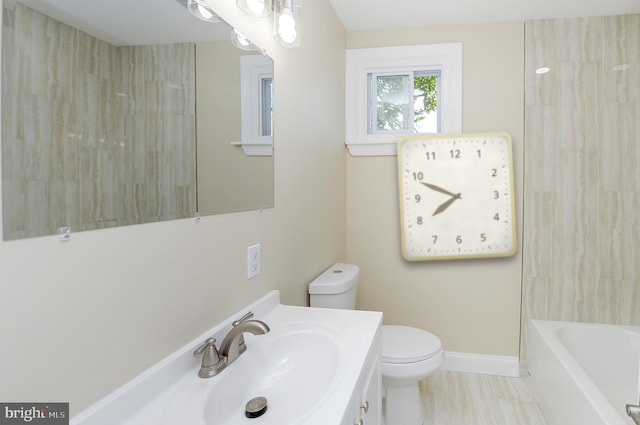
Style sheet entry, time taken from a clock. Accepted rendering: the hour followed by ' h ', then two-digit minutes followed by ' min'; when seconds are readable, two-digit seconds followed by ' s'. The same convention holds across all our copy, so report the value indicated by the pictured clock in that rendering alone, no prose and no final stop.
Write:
7 h 49 min
